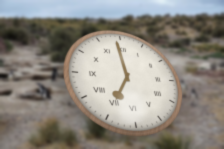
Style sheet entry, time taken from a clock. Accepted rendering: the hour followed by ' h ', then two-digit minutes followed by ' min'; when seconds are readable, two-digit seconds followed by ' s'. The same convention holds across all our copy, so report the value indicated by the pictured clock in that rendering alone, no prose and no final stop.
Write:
6 h 59 min
